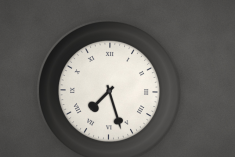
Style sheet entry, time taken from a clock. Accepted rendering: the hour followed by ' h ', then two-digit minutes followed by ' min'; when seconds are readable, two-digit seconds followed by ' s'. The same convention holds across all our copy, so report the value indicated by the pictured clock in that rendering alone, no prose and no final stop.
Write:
7 h 27 min
